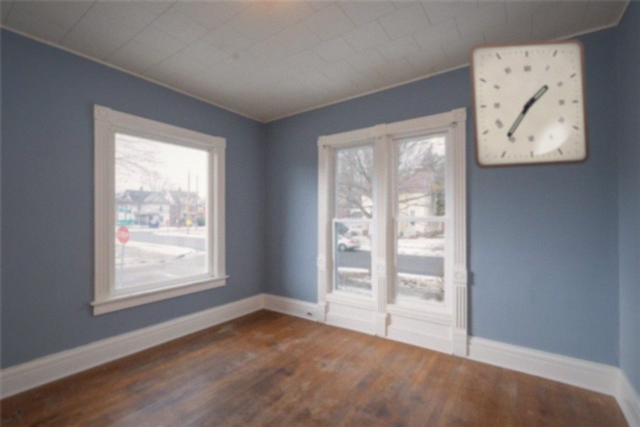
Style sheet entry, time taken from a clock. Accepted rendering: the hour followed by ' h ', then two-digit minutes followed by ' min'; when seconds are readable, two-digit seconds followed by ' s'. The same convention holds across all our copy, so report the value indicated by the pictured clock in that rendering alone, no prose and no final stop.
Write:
1 h 36 min
